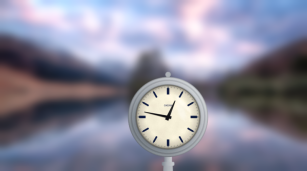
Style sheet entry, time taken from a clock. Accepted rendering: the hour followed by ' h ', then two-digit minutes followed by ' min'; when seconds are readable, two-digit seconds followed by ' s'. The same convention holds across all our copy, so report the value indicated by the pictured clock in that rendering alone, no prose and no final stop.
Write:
12 h 47 min
